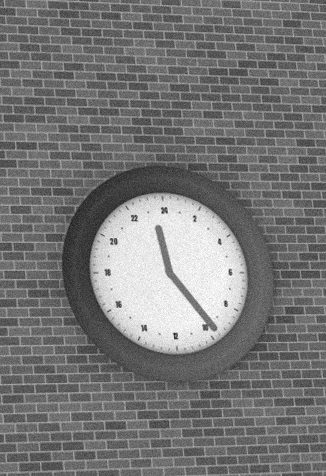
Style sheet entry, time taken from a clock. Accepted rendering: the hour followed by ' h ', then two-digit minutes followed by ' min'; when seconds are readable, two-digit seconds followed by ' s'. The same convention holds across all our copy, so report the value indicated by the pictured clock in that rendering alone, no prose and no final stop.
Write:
23 h 24 min
